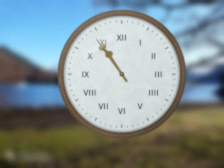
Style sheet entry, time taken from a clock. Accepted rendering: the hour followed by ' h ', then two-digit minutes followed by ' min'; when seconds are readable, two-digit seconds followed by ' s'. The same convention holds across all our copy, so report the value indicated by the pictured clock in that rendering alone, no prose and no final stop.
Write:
10 h 54 min
